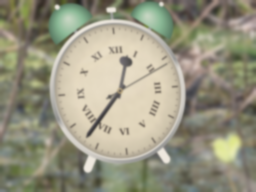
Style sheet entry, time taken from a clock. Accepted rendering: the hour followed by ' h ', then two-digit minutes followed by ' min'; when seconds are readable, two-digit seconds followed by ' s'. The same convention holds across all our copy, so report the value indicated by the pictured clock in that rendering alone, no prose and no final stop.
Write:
12 h 37 min 11 s
